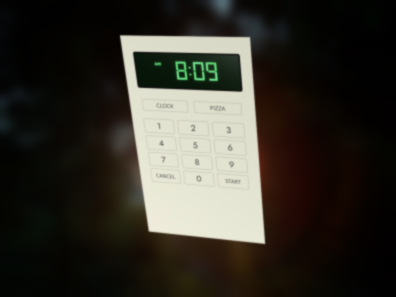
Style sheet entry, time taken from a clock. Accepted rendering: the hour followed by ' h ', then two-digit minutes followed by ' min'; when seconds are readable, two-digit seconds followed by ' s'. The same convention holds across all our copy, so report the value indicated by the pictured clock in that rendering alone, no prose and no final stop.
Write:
8 h 09 min
